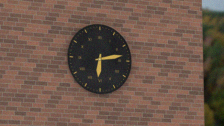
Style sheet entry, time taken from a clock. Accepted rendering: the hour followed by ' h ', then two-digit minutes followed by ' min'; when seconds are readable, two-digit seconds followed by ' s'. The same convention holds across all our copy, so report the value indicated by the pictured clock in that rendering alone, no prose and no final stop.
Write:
6 h 13 min
